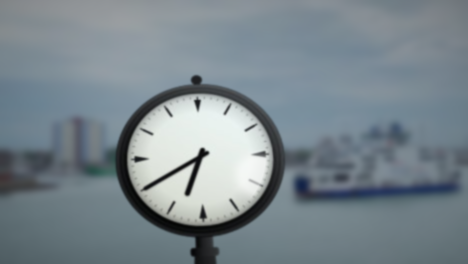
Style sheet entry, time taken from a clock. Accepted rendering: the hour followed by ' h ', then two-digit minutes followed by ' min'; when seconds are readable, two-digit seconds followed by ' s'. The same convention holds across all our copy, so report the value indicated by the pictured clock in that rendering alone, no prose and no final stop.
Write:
6 h 40 min
